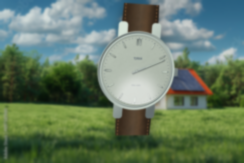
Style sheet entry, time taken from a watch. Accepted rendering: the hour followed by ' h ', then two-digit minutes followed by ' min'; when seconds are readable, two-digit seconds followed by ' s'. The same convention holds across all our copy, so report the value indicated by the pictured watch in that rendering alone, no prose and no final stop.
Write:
2 h 11 min
